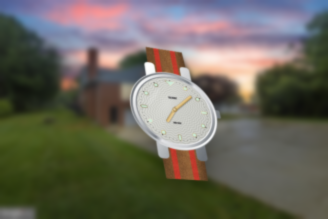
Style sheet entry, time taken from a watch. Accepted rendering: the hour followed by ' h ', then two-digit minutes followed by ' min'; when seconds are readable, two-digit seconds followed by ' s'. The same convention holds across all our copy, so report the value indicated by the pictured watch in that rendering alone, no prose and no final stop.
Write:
7 h 08 min
